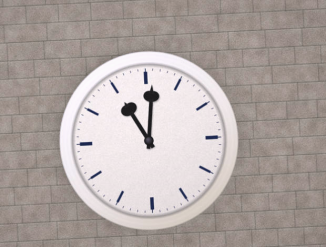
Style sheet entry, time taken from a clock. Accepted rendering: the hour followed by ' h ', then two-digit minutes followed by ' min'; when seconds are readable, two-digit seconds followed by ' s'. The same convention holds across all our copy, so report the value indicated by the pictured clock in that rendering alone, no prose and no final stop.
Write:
11 h 01 min
